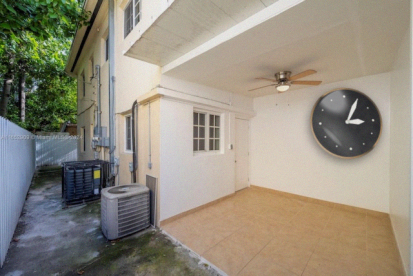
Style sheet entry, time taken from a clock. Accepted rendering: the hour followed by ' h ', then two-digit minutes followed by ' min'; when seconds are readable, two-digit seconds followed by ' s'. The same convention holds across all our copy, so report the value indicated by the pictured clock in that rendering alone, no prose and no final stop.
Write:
3 h 05 min
